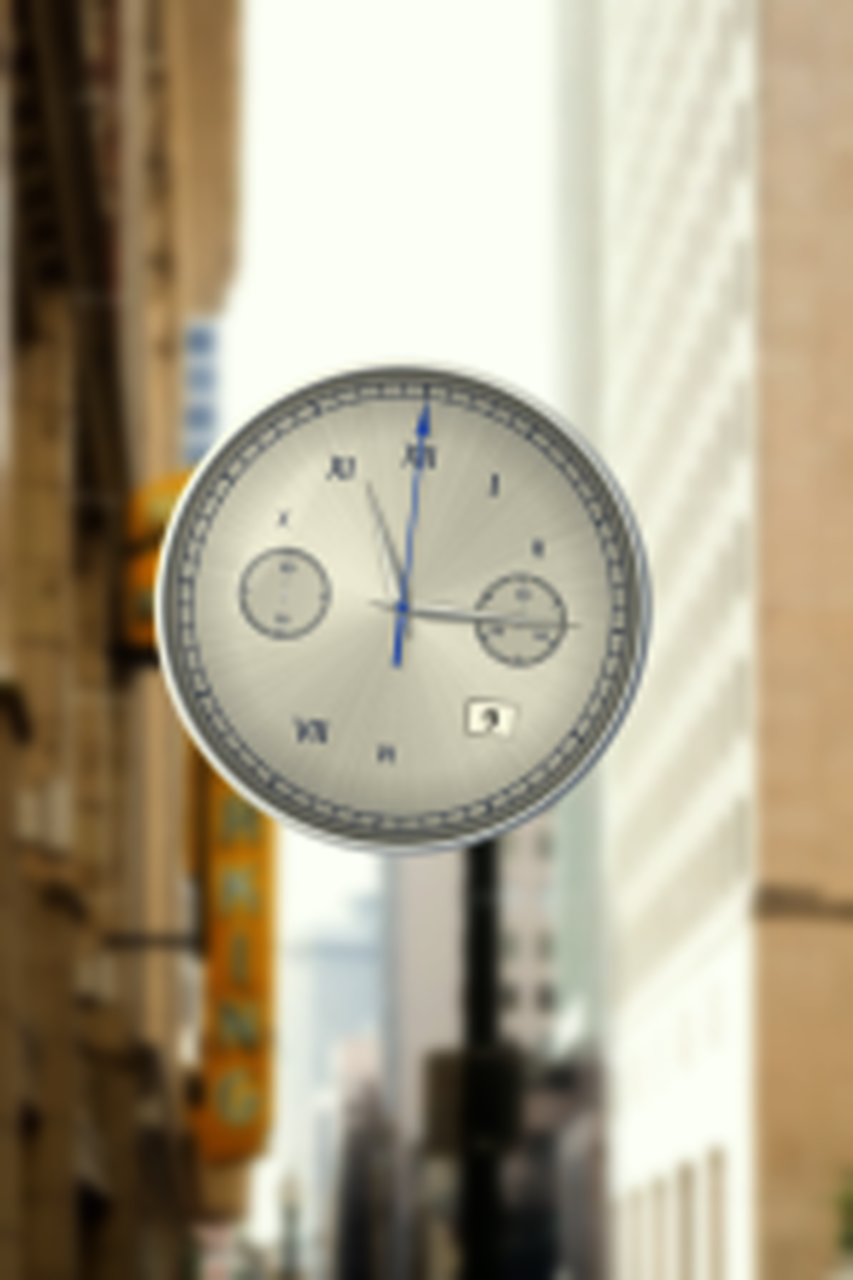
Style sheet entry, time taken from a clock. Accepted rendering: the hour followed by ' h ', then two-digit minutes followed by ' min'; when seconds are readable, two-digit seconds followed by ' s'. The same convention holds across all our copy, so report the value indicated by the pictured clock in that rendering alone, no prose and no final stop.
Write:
11 h 15 min
